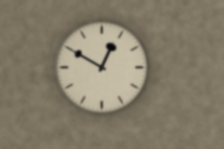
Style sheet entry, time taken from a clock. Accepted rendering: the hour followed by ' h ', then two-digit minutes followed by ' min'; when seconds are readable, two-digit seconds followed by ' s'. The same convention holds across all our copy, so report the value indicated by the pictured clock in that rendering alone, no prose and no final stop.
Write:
12 h 50 min
